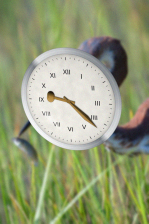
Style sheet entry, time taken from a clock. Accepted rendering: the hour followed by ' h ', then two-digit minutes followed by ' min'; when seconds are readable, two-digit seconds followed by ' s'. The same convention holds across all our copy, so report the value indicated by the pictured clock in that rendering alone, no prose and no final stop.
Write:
9 h 22 min
